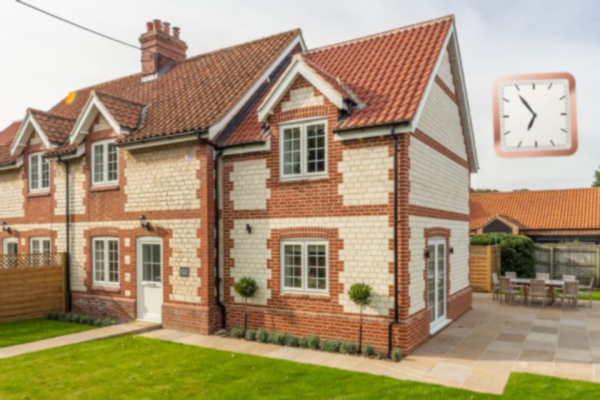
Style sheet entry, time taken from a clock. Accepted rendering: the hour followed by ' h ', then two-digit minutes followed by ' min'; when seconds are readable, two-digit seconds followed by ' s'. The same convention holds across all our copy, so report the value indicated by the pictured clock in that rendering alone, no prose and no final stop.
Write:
6 h 54 min
